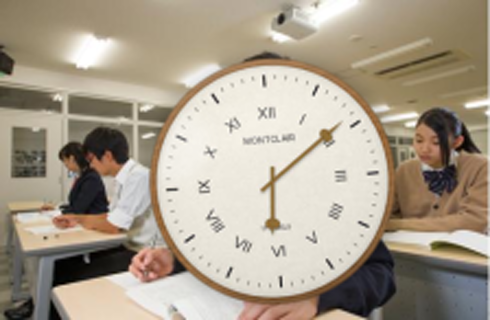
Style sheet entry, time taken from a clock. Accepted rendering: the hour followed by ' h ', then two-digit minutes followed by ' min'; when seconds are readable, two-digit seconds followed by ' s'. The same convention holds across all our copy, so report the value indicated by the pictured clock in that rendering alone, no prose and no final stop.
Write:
6 h 09 min
